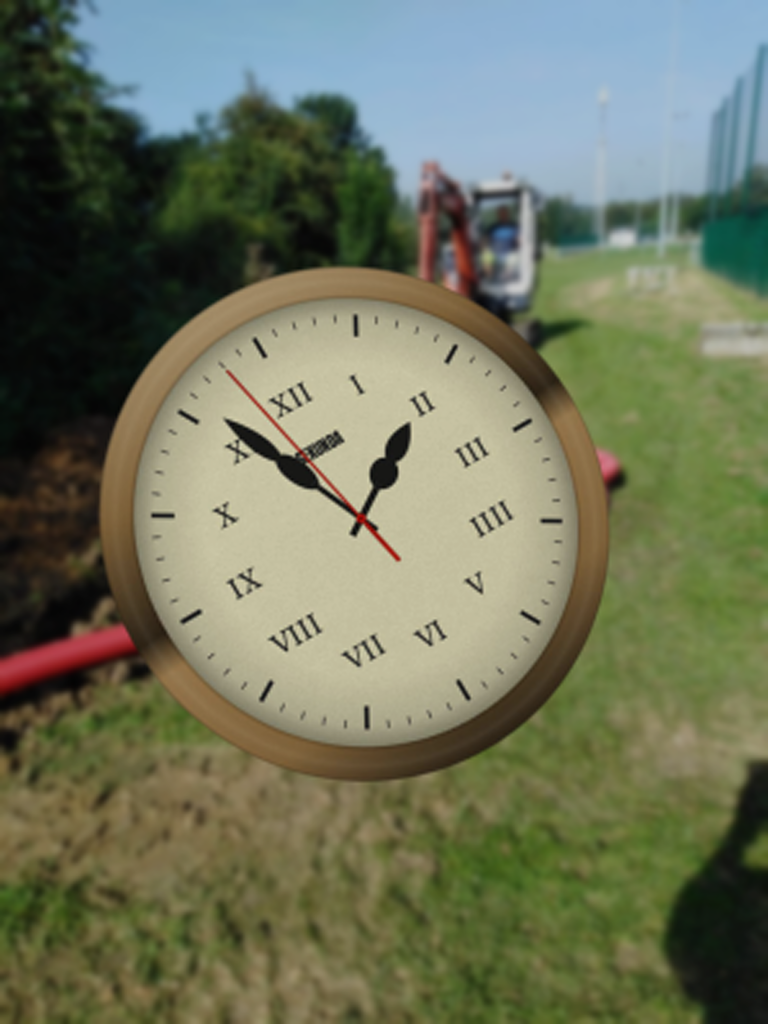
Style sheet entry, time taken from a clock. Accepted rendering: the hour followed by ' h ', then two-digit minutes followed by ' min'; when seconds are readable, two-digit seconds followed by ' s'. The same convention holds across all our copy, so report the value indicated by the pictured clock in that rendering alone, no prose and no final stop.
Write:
1 h 55 min 58 s
